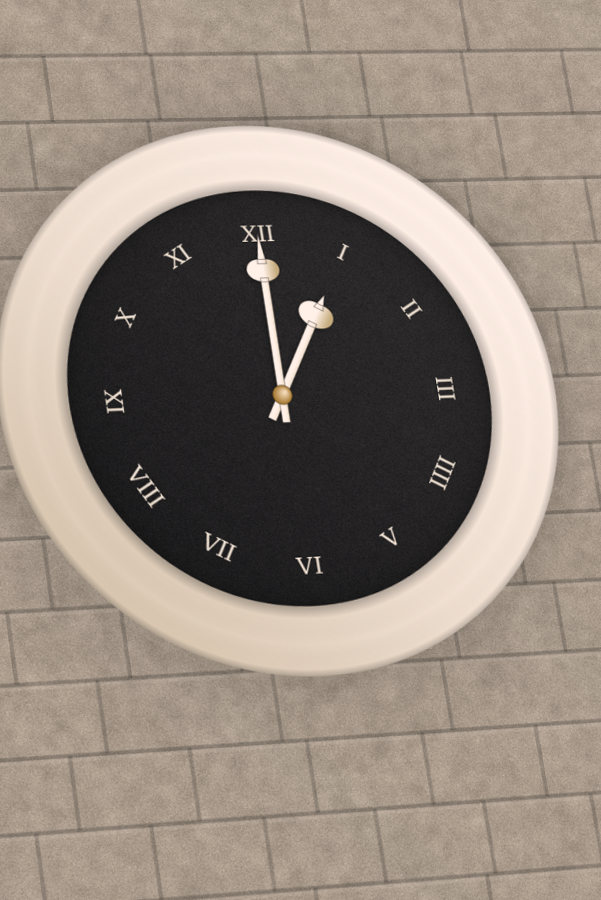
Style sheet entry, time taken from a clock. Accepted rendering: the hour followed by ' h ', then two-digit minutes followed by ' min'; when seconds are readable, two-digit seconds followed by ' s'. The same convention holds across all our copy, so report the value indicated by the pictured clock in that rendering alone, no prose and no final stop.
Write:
1 h 00 min
